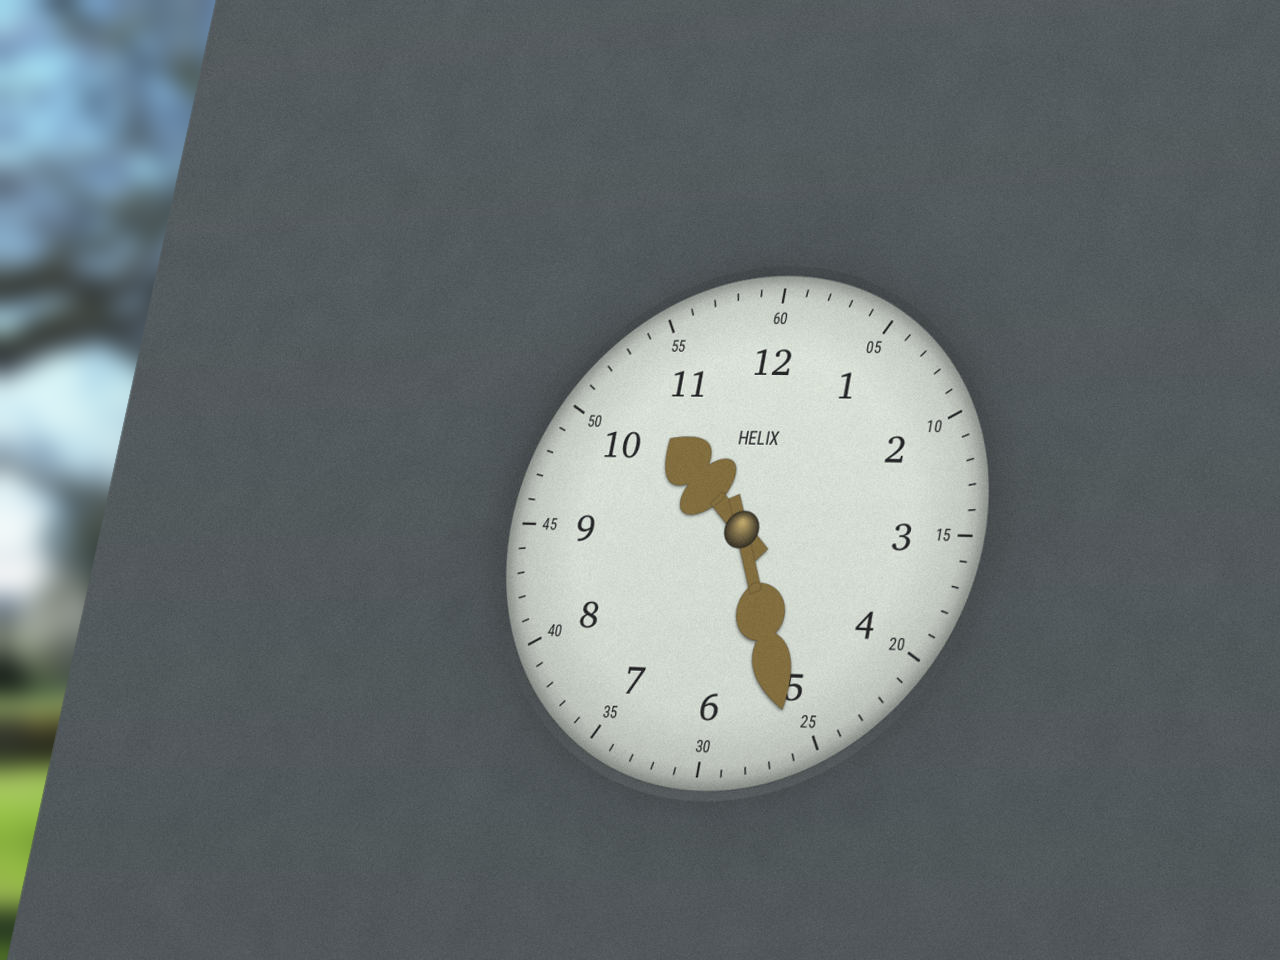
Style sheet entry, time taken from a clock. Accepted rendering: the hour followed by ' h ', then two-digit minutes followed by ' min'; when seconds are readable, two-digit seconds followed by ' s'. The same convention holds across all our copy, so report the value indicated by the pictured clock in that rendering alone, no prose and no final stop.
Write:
10 h 26 min
